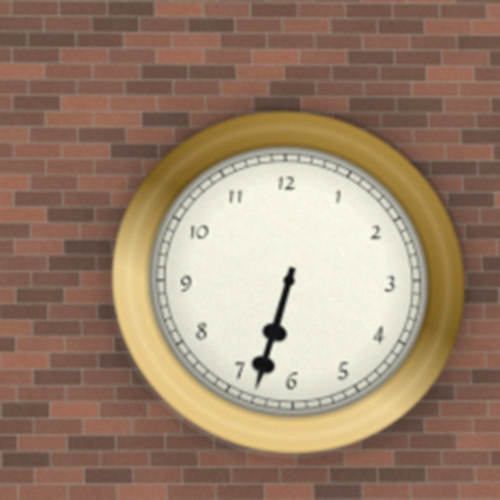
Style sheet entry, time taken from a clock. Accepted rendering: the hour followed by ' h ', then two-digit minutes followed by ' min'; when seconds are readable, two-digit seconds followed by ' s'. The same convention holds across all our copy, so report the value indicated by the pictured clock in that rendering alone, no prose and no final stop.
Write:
6 h 33 min
